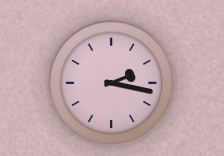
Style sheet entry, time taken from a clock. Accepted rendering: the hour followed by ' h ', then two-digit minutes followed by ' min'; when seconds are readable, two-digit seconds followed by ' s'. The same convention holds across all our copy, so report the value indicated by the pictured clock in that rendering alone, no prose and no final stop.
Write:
2 h 17 min
